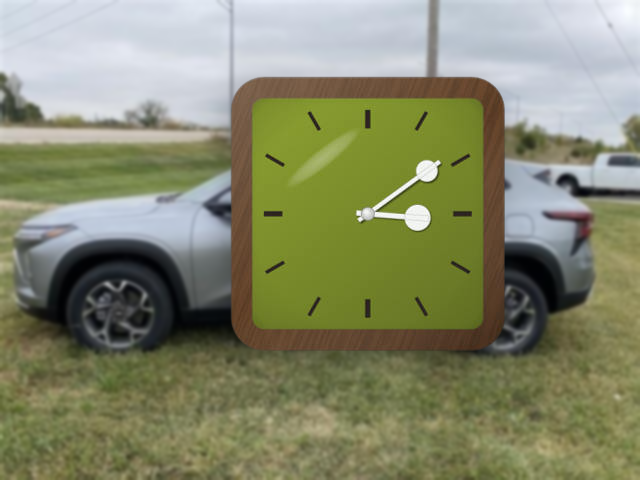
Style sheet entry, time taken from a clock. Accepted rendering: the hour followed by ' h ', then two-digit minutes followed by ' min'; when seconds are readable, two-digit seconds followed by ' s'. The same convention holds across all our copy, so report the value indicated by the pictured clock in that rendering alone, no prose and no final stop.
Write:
3 h 09 min
